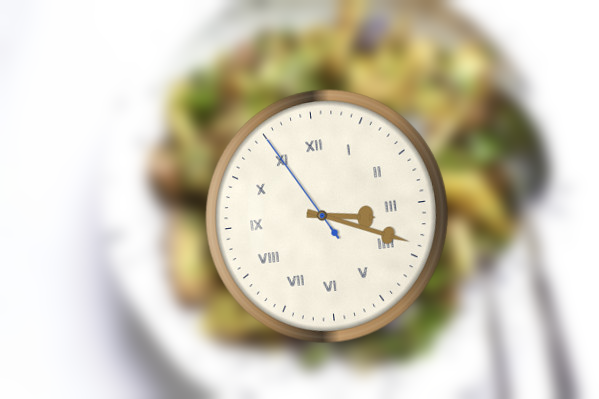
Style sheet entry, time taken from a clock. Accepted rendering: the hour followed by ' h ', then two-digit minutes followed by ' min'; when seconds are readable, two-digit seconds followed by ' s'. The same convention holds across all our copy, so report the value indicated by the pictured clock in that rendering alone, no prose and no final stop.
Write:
3 h 18 min 55 s
